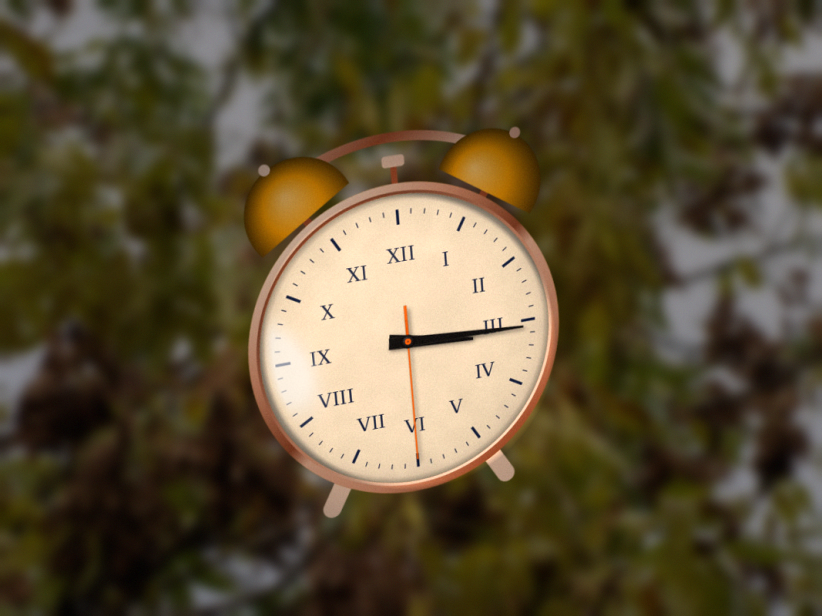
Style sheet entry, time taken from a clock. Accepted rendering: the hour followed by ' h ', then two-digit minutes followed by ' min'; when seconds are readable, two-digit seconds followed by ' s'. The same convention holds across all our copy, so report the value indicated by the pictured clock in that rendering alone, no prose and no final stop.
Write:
3 h 15 min 30 s
